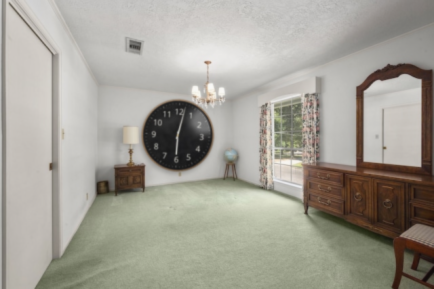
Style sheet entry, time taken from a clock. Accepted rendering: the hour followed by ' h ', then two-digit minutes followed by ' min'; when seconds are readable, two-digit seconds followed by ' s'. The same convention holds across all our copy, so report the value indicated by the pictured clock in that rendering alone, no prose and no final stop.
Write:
6 h 02 min
